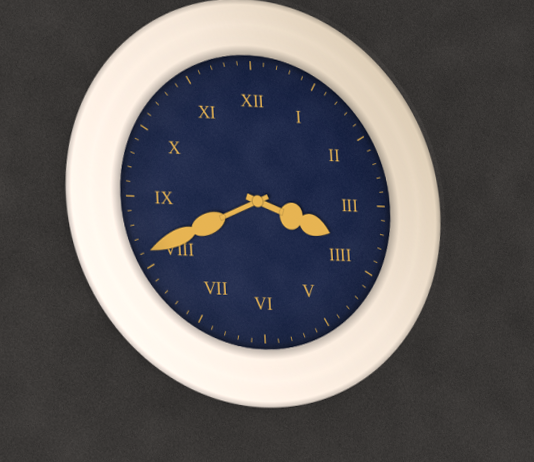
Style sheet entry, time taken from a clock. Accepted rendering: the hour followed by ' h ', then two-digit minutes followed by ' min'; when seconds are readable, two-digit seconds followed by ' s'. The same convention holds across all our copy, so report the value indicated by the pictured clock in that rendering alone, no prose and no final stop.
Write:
3 h 41 min
